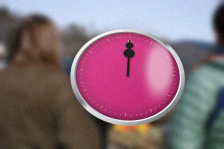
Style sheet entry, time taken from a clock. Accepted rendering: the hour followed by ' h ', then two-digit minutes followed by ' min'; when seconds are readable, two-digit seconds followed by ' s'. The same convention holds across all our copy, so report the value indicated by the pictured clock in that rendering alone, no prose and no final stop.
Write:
12 h 00 min
